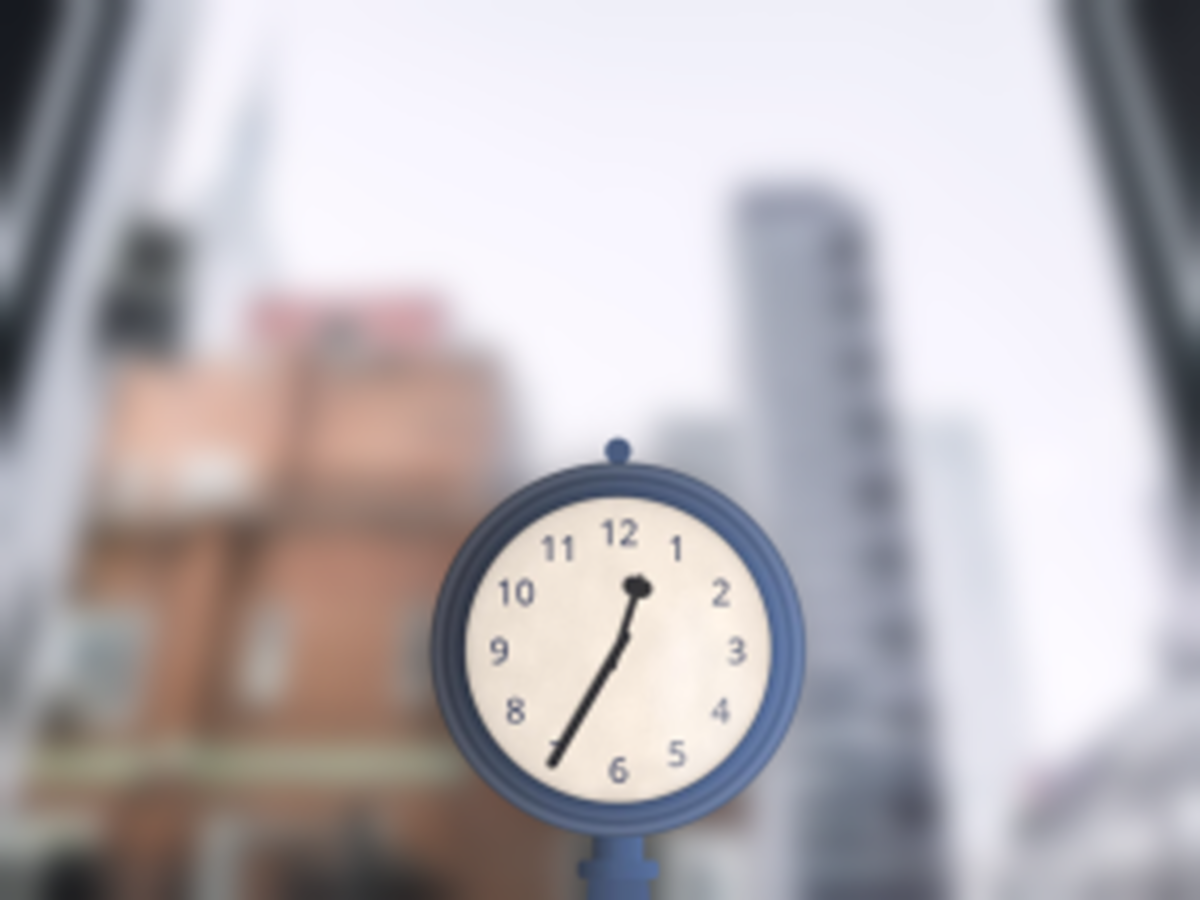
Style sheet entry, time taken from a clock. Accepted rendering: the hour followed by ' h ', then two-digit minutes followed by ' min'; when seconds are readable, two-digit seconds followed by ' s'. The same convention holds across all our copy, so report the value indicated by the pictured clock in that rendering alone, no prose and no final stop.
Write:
12 h 35 min
